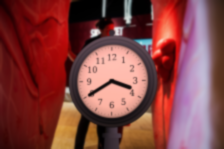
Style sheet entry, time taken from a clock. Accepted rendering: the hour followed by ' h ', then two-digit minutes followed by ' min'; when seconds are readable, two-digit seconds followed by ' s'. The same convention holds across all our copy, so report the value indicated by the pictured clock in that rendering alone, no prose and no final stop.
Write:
3 h 40 min
